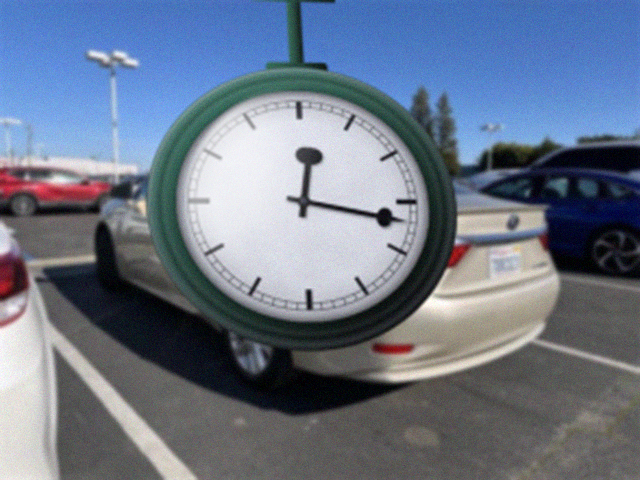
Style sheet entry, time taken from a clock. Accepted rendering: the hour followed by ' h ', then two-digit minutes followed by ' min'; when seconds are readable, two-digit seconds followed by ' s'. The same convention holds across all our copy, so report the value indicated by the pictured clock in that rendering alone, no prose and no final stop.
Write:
12 h 17 min
